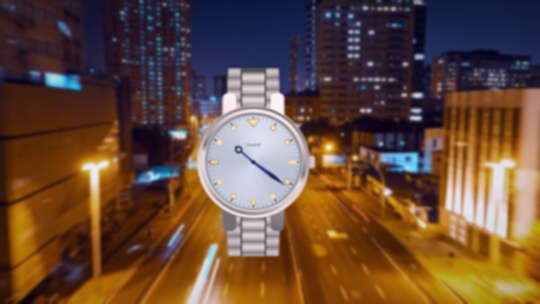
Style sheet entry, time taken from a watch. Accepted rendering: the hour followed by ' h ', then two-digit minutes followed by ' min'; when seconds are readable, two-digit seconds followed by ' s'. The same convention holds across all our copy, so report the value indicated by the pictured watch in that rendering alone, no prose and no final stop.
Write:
10 h 21 min
